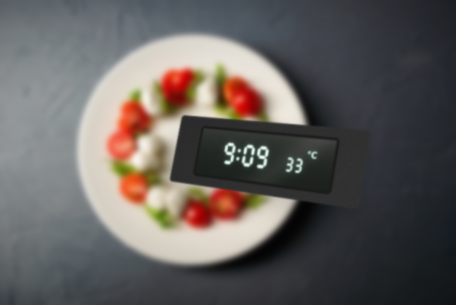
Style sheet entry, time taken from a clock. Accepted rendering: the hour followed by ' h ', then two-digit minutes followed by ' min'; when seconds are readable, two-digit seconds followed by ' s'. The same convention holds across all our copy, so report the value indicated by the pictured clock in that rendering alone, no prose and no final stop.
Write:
9 h 09 min
